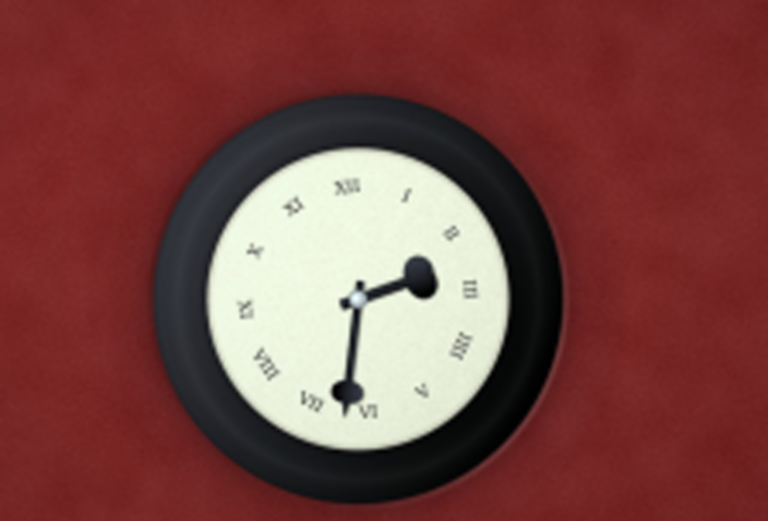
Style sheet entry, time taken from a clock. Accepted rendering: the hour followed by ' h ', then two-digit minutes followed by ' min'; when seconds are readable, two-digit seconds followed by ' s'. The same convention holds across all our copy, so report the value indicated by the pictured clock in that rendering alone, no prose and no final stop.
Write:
2 h 32 min
